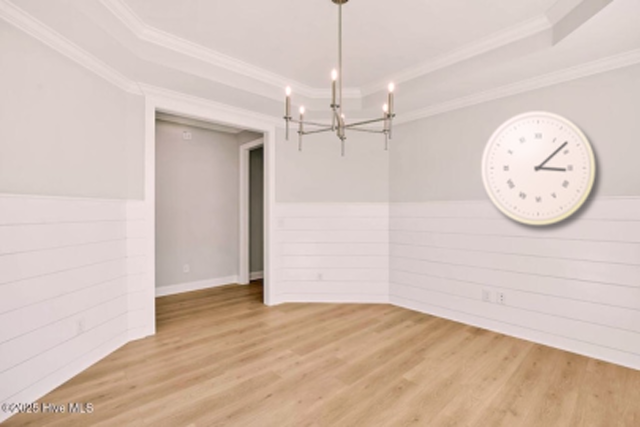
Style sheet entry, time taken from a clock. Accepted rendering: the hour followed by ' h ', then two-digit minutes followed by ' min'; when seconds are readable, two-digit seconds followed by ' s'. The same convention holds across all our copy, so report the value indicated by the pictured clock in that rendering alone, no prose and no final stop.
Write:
3 h 08 min
